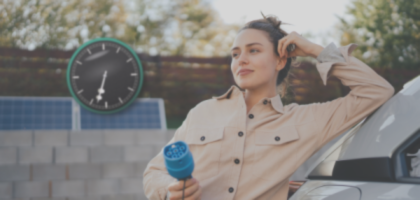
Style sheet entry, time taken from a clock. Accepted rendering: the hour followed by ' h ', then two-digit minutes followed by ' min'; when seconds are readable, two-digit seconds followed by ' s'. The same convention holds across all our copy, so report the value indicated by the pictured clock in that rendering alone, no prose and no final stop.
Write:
6 h 33 min
